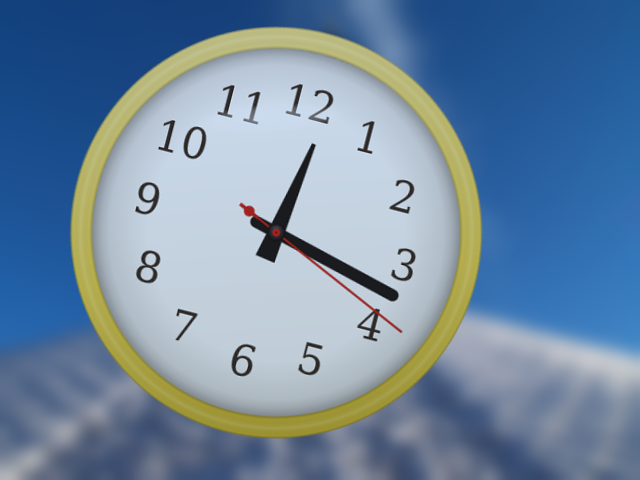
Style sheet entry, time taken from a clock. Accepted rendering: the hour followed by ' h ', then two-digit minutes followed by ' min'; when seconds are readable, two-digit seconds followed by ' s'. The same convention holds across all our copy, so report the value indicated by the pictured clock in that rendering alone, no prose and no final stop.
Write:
12 h 17 min 19 s
